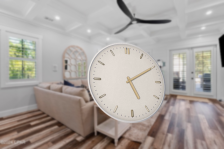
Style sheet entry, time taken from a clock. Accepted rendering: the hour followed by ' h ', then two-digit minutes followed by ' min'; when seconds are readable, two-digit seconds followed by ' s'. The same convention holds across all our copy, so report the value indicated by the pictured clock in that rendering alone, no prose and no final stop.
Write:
5 h 10 min
